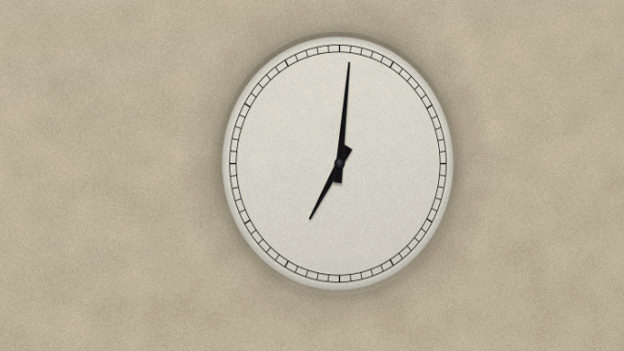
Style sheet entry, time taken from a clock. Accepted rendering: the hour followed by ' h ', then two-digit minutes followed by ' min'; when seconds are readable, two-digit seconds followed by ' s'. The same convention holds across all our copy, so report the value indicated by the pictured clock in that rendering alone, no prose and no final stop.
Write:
7 h 01 min
